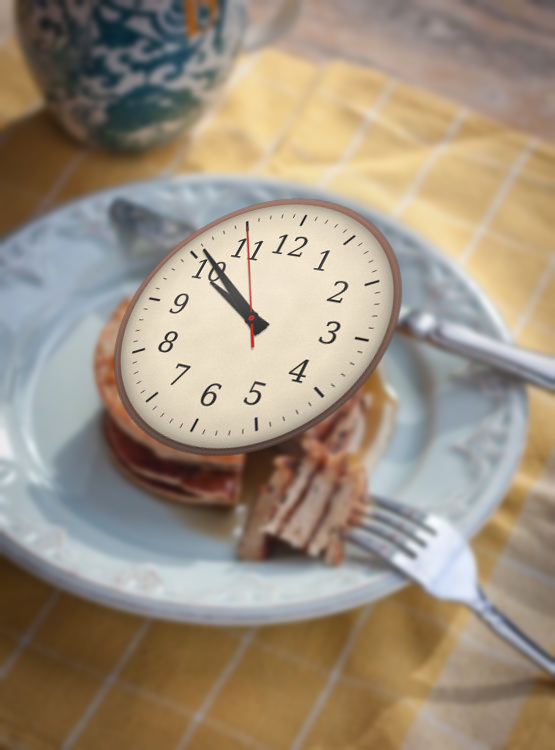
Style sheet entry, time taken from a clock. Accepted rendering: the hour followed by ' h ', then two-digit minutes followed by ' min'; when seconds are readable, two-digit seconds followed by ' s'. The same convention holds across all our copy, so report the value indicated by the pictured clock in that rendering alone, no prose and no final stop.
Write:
9 h 50 min 55 s
